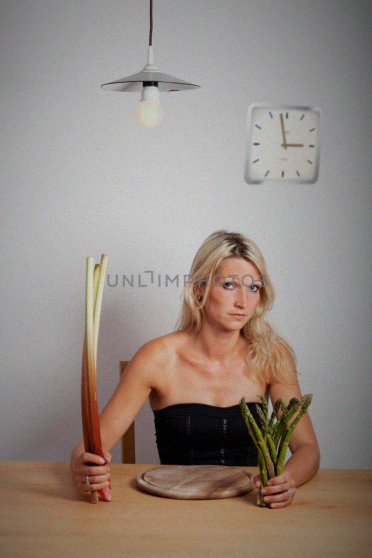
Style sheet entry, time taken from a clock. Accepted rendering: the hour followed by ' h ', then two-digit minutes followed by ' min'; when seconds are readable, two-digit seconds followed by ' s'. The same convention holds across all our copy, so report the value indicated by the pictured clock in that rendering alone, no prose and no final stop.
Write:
2 h 58 min
